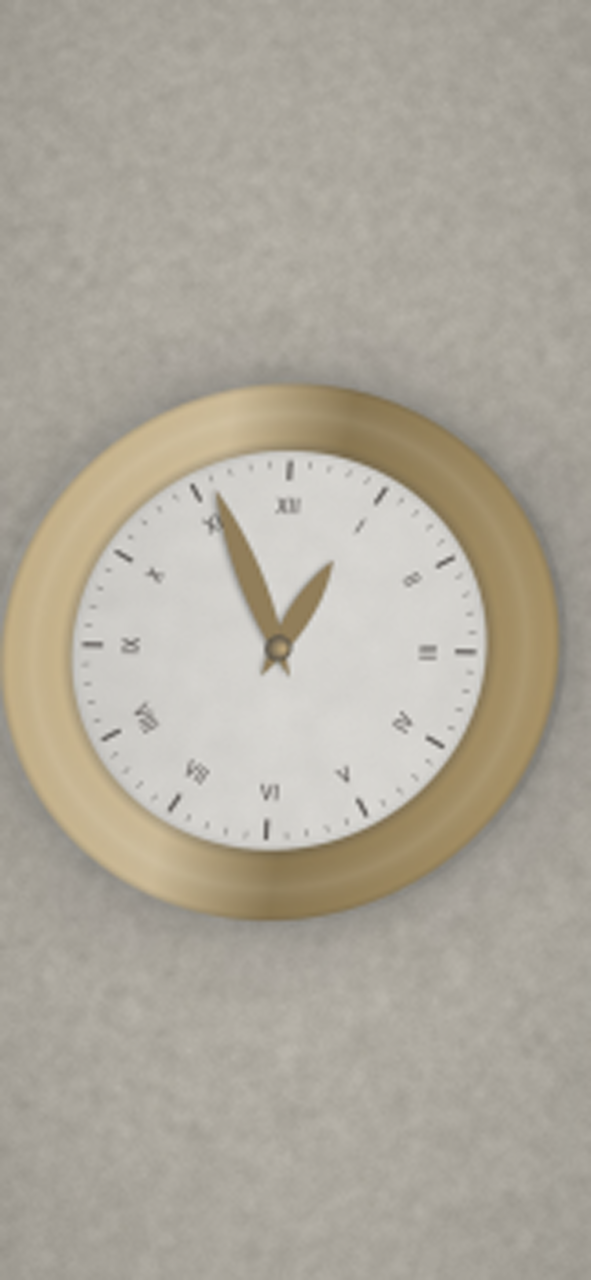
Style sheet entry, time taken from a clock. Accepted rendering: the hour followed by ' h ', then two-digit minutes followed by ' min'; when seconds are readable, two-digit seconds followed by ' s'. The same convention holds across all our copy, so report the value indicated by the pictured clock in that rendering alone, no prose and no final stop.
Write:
12 h 56 min
